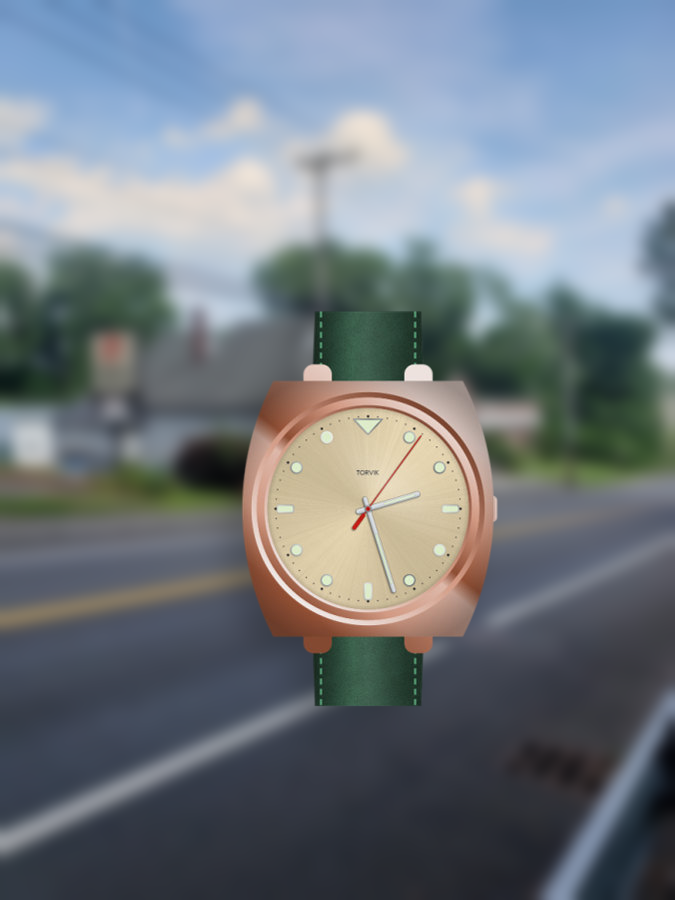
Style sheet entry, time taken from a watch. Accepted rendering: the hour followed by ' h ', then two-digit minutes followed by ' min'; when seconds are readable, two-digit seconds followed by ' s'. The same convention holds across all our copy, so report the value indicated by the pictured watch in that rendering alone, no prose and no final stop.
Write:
2 h 27 min 06 s
